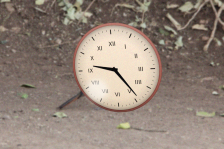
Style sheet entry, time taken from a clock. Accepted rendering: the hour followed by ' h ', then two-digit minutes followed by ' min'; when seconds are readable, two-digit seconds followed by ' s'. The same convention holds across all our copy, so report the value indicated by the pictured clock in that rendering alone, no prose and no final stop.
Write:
9 h 24 min
